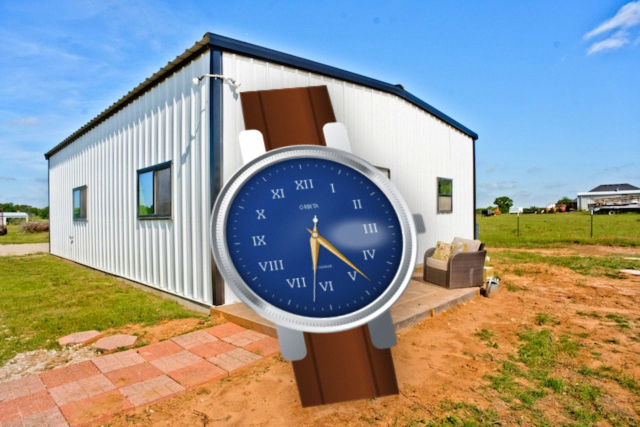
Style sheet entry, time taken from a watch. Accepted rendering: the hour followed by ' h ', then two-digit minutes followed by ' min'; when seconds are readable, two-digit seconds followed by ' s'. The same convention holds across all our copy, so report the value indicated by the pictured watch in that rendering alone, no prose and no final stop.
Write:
6 h 23 min 32 s
